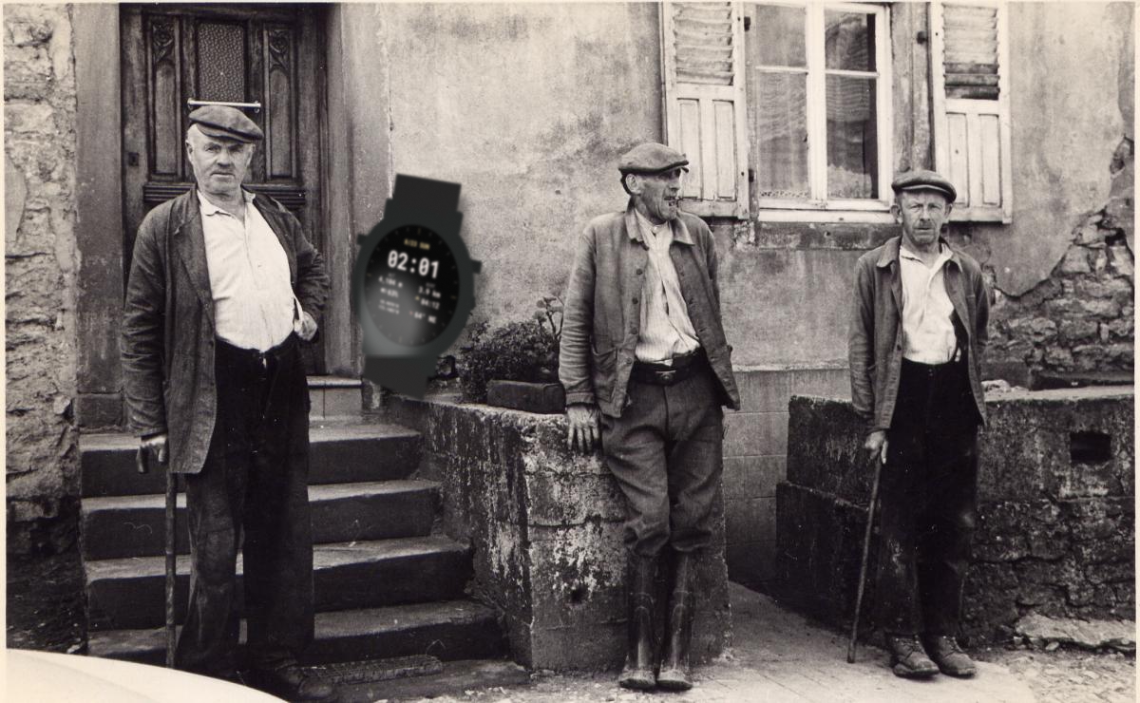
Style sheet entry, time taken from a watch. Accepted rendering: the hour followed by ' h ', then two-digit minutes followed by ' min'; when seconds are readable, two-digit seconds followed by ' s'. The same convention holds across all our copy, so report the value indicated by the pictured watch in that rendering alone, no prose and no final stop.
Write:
2 h 01 min
